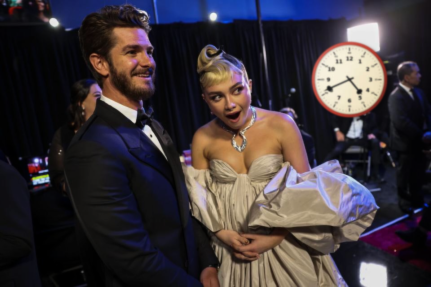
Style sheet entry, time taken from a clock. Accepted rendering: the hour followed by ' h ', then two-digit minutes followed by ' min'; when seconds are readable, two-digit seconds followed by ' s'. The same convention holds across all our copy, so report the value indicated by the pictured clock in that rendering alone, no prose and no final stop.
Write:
4 h 41 min
